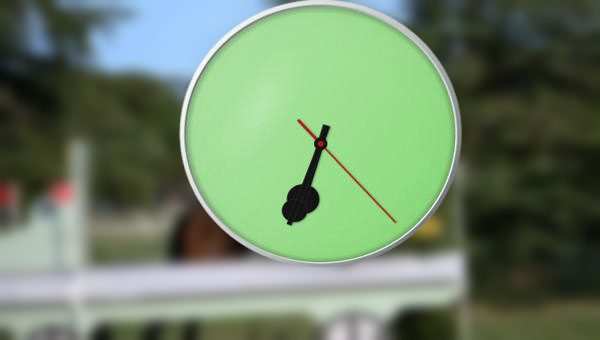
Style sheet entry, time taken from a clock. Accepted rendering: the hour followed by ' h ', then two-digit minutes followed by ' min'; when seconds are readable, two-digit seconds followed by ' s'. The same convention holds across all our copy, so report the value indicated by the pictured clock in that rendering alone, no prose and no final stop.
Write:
6 h 33 min 23 s
